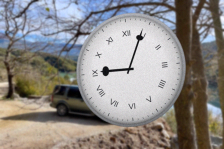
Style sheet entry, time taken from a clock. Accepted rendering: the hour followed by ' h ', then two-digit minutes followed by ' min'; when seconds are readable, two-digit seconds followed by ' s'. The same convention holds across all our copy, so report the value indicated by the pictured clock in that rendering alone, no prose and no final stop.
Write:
9 h 04 min
